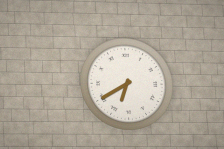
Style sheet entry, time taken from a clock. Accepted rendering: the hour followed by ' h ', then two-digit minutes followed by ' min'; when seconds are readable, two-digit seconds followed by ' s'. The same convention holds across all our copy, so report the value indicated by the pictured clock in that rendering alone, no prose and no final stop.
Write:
6 h 40 min
